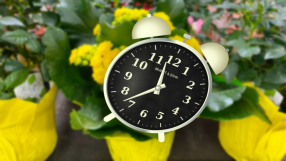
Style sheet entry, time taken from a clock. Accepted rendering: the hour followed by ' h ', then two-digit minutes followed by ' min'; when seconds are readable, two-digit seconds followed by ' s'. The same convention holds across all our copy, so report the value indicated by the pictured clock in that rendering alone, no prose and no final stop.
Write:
11 h 37 min
